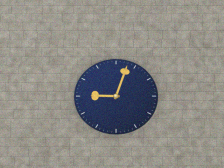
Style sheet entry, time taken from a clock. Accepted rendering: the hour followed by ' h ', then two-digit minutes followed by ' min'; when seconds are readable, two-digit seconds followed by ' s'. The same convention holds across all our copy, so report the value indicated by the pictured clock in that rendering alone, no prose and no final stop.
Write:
9 h 03 min
